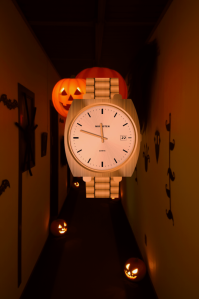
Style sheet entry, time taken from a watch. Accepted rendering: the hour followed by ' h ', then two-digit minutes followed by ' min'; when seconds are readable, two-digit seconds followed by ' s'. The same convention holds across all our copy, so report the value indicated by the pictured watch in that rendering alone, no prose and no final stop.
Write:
11 h 48 min
